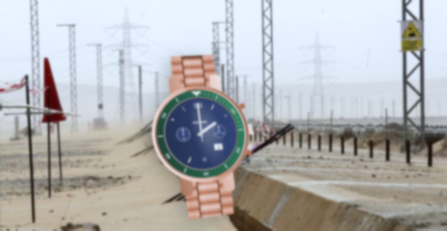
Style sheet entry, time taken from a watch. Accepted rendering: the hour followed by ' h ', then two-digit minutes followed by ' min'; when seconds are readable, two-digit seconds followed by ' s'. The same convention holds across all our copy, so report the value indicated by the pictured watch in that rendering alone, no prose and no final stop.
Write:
2 h 00 min
